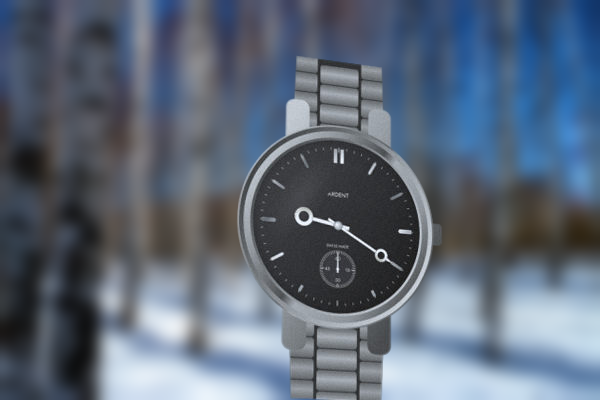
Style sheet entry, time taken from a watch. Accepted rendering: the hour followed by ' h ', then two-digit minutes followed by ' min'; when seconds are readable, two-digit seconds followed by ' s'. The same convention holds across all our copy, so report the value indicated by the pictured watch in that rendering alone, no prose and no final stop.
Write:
9 h 20 min
